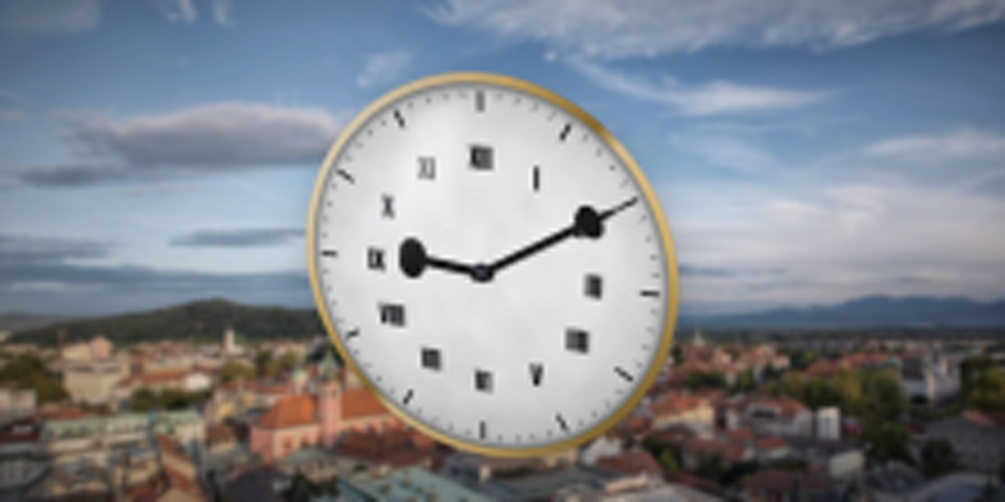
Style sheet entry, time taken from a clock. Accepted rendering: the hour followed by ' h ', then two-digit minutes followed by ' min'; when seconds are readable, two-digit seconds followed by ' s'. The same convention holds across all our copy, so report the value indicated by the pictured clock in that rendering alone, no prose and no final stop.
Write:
9 h 10 min
